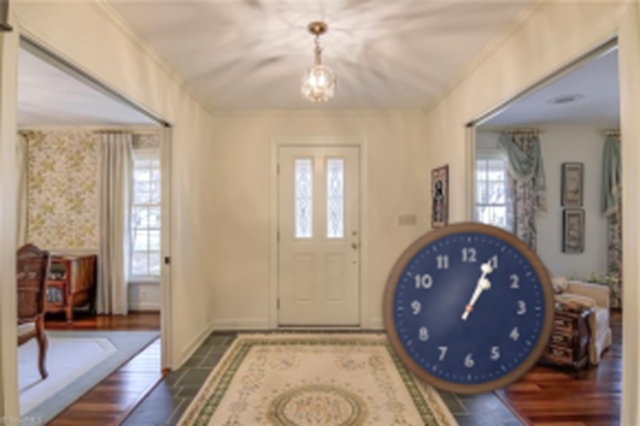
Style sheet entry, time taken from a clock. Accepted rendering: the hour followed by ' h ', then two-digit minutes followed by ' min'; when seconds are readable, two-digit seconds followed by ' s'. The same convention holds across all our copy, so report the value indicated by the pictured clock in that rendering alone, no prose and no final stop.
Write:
1 h 04 min
